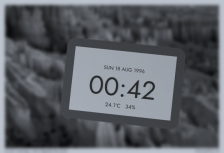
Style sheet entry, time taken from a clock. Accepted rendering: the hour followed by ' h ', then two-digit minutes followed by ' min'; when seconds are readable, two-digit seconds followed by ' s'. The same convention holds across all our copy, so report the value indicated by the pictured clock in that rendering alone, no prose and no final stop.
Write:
0 h 42 min
